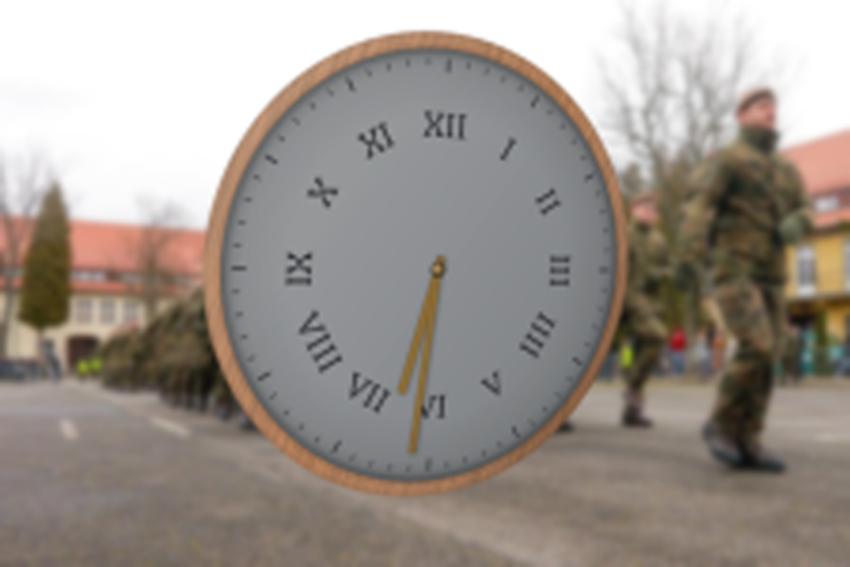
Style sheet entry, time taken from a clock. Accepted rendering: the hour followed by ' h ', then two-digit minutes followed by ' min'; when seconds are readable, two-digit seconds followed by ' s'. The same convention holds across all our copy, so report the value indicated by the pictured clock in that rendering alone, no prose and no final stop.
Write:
6 h 31 min
